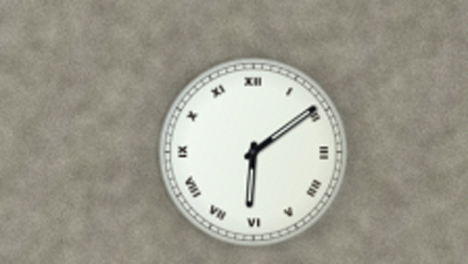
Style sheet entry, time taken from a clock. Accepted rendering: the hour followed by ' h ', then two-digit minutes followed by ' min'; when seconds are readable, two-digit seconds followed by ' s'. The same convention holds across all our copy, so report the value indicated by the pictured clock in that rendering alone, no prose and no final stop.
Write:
6 h 09 min
